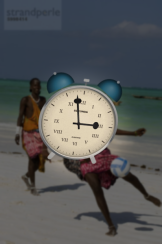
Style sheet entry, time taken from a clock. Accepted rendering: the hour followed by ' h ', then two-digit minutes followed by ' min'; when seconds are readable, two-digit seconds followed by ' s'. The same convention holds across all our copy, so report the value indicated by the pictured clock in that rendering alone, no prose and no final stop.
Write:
2 h 58 min
